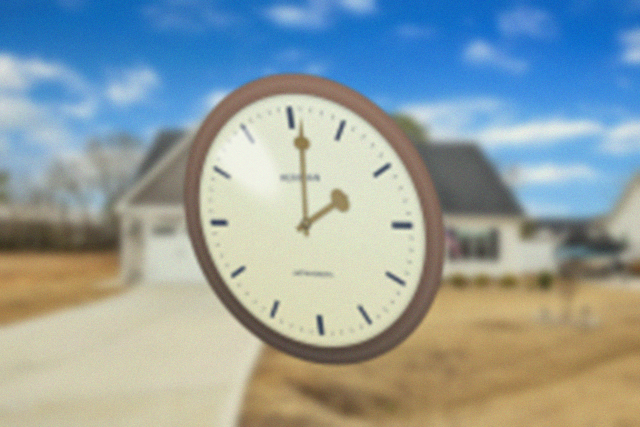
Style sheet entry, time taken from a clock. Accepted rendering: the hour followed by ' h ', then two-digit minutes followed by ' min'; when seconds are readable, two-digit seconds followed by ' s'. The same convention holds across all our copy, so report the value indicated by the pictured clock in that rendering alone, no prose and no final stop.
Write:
2 h 01 min
